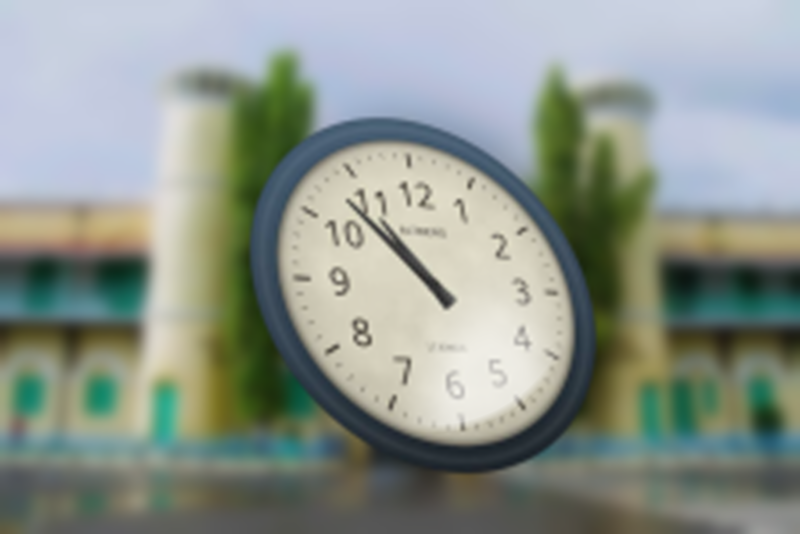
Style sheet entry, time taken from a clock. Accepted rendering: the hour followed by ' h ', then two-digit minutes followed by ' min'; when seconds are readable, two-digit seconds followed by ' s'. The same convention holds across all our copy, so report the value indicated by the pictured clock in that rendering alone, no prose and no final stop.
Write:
10 h 53 min
